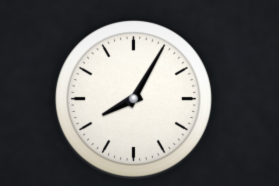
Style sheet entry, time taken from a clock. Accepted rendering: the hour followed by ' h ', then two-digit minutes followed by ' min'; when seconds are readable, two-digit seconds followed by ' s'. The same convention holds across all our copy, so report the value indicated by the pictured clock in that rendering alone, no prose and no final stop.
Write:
8 h 05 min
